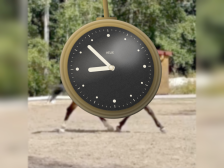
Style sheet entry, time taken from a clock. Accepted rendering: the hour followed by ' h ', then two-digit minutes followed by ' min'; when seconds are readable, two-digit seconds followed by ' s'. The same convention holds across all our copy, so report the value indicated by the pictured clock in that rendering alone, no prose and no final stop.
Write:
8 h 53 min
